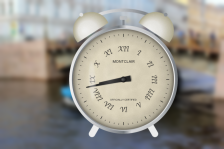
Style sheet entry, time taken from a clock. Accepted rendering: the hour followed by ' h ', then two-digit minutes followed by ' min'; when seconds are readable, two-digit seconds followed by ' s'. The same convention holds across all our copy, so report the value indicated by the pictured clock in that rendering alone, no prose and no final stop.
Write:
8 h 43 min
